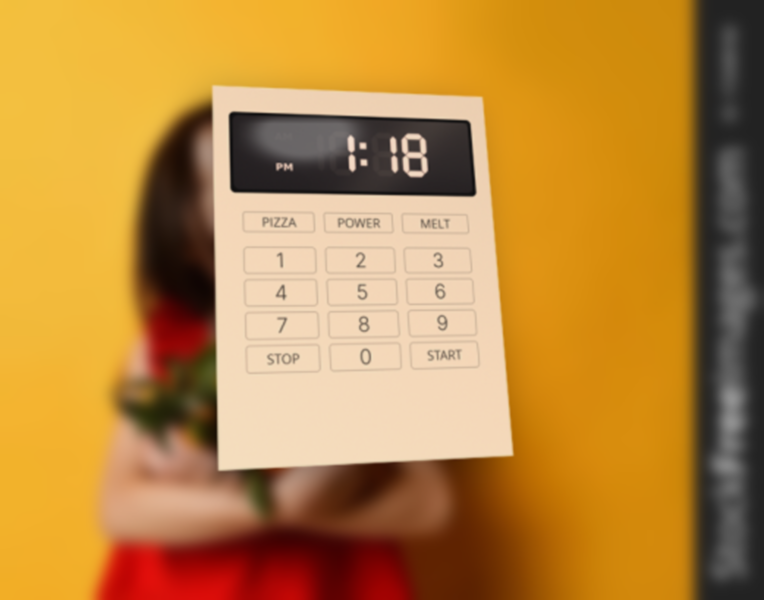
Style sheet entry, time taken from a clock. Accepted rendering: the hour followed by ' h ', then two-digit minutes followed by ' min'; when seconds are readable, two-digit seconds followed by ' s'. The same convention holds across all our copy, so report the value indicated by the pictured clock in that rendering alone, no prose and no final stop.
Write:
1 h 18 min
